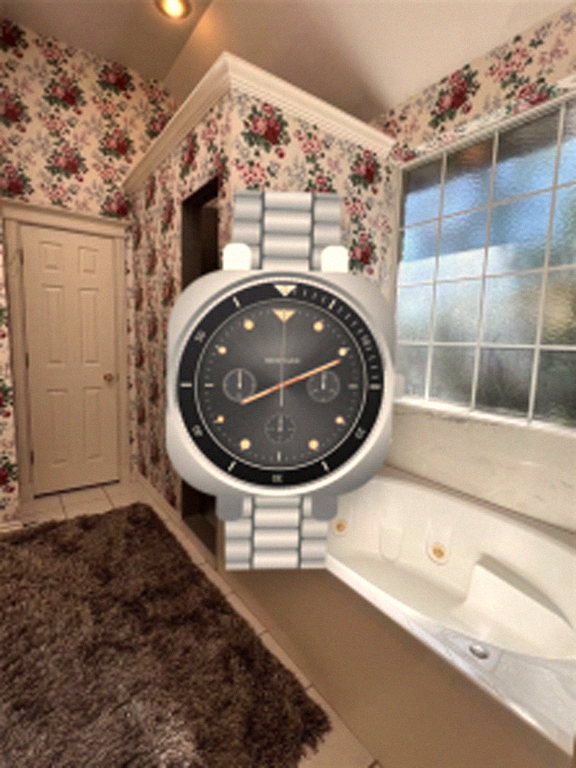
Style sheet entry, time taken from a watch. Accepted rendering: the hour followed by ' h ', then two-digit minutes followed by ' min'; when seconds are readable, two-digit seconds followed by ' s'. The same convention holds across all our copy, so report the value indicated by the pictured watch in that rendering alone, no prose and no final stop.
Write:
8 h 11 min
